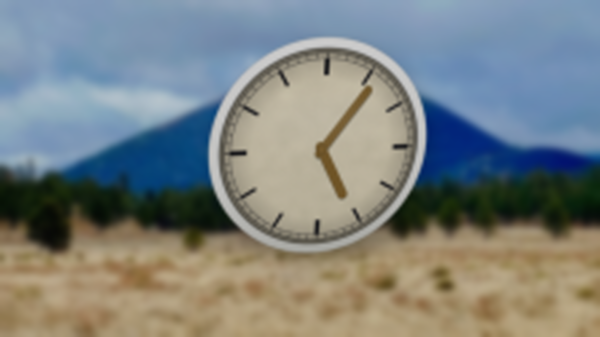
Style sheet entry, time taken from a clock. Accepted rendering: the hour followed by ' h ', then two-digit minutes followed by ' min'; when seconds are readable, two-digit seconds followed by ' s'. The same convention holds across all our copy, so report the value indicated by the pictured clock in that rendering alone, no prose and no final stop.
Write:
5 h 06 min
